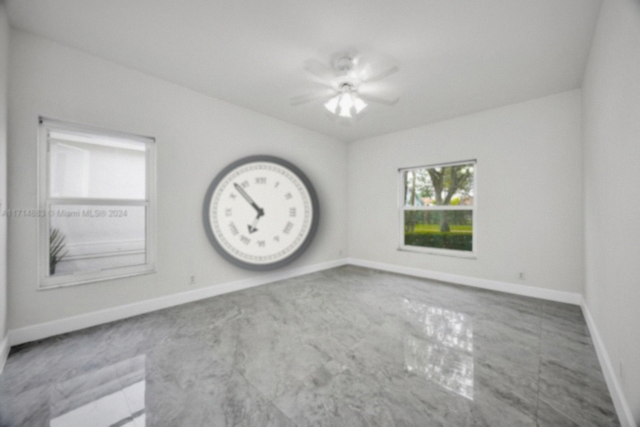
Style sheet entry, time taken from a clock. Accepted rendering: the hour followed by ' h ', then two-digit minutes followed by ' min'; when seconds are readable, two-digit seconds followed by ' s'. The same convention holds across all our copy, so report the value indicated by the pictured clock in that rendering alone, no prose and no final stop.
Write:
6 h 53 min
